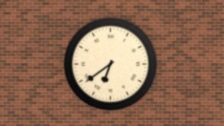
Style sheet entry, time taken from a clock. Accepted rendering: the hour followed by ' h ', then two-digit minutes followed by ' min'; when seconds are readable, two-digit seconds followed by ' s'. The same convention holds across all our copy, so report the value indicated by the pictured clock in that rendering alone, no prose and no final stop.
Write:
6 h 39 min
